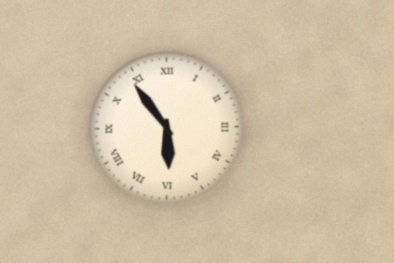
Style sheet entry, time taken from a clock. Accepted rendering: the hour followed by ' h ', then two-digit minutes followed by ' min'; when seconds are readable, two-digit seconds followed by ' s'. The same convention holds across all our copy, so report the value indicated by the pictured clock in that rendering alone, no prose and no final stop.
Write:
5 h 54 min
